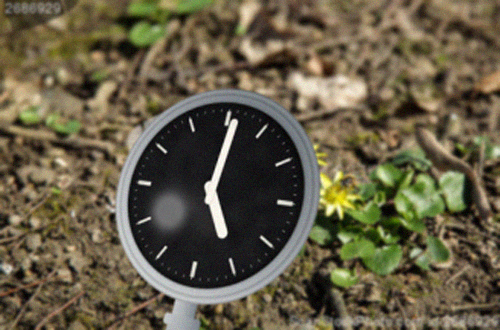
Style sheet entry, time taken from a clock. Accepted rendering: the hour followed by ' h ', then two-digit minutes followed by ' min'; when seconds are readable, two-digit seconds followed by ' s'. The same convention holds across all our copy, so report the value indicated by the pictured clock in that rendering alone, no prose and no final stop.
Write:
5 h 01 min
